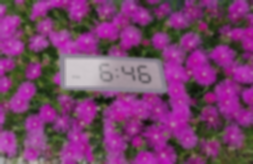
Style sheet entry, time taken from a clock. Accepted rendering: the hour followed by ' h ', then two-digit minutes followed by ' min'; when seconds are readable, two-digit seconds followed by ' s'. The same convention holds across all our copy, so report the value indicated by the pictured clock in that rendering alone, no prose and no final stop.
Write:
6 h 46 min
